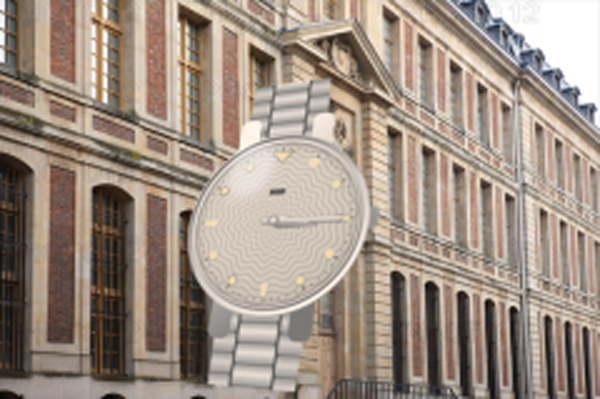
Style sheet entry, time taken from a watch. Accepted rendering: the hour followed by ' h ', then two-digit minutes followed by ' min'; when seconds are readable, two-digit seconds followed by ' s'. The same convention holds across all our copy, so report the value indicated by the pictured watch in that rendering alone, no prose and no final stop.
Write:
3 h 15 min
